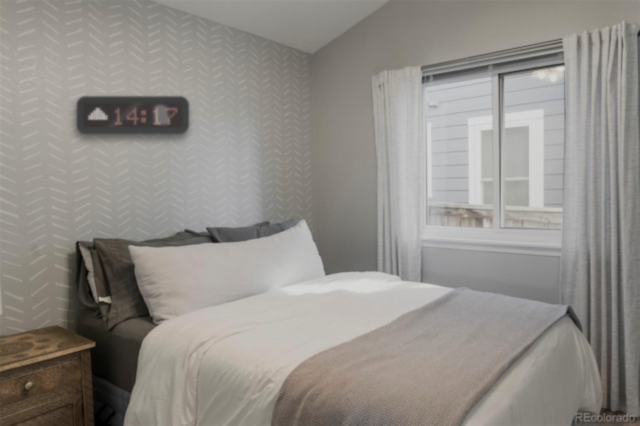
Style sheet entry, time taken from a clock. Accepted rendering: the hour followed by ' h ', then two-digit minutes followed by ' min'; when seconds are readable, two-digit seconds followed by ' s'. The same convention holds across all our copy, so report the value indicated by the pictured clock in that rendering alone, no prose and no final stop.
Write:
14 h 17 min
